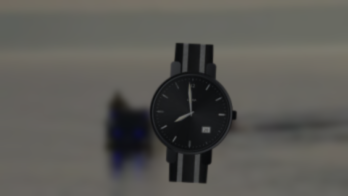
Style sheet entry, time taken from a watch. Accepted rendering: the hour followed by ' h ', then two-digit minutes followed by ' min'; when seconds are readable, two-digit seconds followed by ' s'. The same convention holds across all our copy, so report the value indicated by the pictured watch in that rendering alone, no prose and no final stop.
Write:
7 h 59 min
